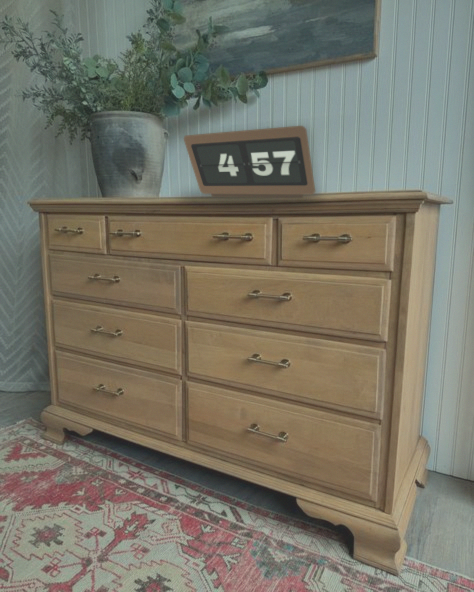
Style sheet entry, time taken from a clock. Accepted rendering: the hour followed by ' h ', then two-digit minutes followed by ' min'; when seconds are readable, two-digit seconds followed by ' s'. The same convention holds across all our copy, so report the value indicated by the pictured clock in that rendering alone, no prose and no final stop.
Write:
4 h 57 min
